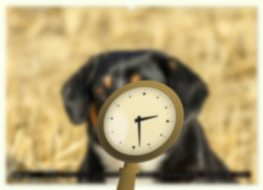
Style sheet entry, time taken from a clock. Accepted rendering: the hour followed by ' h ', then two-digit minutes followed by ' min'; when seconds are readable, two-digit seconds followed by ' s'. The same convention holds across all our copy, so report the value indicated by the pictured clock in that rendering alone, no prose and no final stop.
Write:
2 h 28 min
